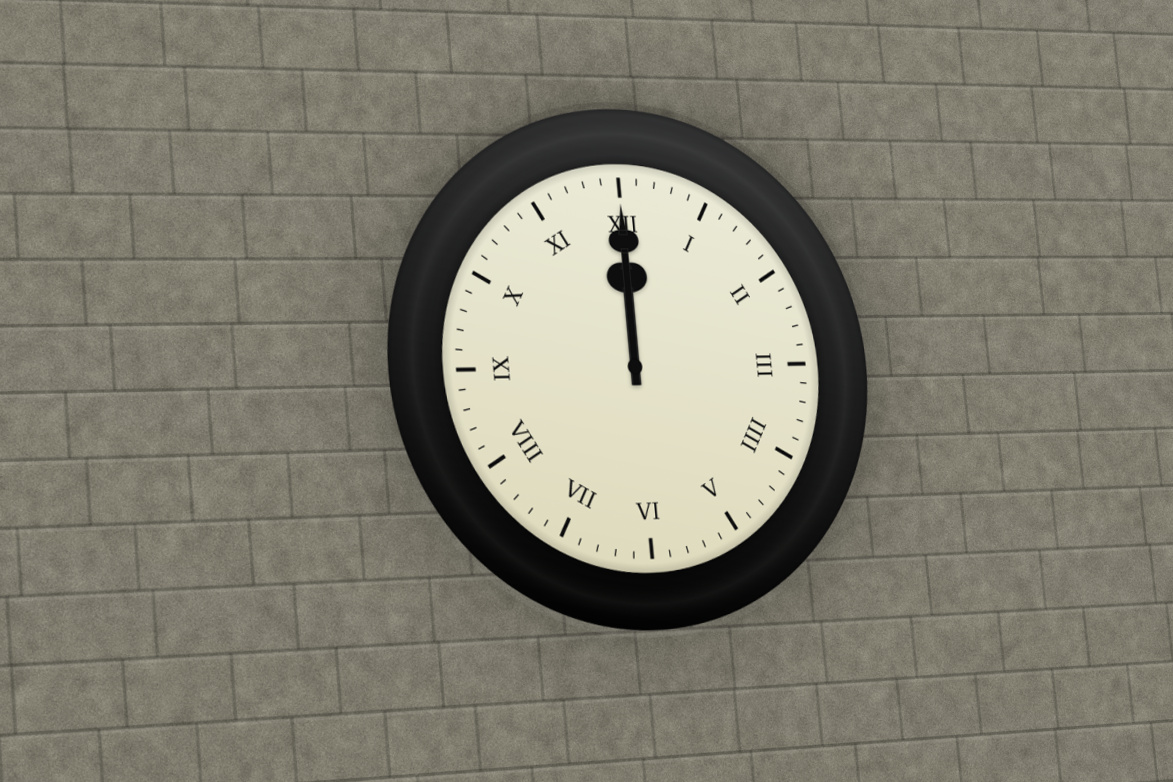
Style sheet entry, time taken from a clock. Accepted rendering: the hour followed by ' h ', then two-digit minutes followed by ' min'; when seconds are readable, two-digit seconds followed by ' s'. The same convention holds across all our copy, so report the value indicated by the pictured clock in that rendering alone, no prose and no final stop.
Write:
12 h 00 min
